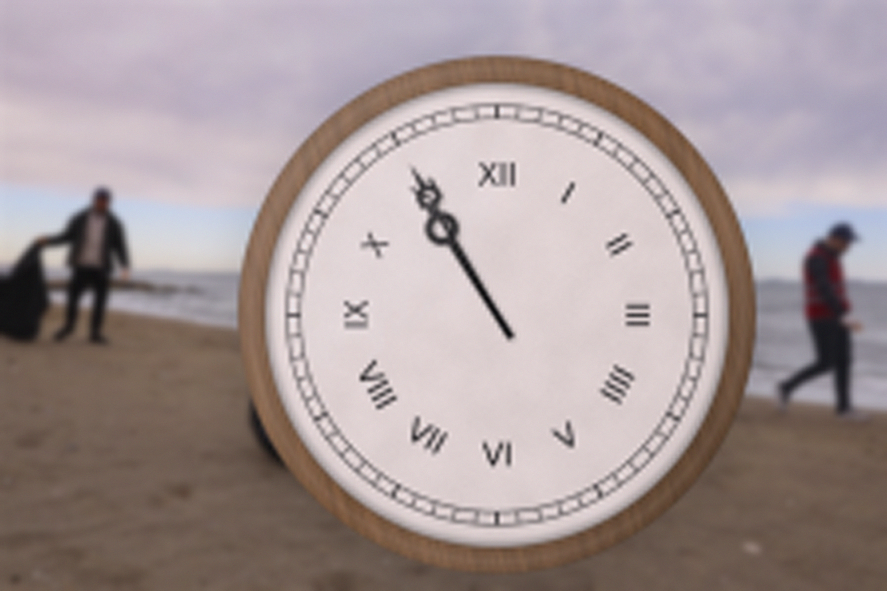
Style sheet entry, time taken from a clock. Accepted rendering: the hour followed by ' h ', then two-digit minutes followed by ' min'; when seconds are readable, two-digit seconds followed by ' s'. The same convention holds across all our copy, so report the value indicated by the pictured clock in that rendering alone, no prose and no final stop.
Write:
10 h 55 min
